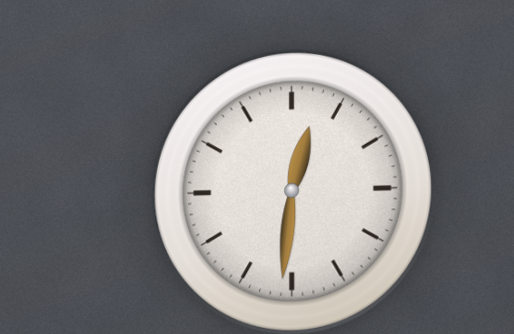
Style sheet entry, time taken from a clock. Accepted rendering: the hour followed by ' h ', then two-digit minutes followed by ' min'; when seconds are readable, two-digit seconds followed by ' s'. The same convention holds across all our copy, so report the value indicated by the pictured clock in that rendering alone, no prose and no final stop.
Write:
12 h 31 min
